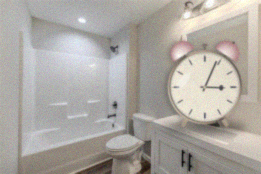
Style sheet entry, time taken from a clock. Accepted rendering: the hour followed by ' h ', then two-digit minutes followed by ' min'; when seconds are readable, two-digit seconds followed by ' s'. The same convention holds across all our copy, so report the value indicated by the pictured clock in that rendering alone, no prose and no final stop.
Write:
3 h 04 min
